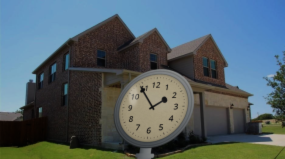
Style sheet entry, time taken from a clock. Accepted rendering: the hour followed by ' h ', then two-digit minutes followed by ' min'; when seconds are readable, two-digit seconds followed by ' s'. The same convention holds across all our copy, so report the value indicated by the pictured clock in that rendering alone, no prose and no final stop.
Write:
1 h 54 min
